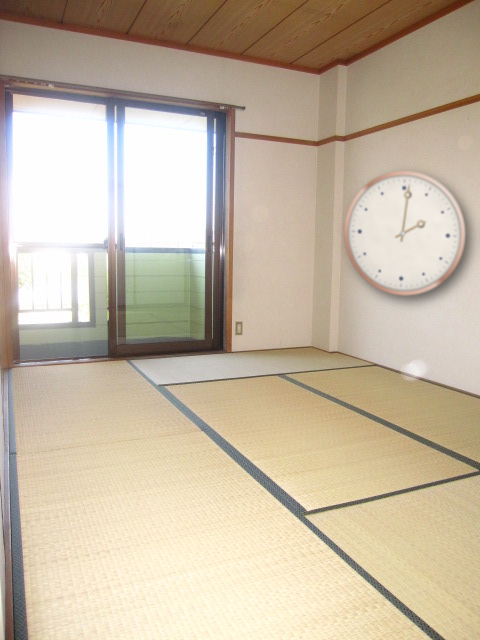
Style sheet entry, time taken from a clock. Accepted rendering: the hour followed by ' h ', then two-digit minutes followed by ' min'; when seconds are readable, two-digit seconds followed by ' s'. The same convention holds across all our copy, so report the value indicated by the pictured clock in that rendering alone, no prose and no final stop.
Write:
2 h 01 min
